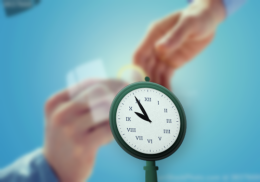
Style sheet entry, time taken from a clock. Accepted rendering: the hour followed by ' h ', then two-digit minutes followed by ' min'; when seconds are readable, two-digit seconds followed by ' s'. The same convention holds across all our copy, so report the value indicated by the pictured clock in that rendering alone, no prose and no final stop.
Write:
9 h 55 min
